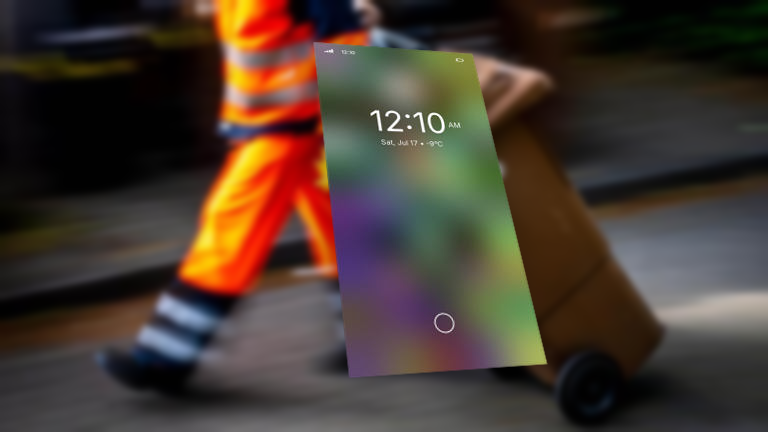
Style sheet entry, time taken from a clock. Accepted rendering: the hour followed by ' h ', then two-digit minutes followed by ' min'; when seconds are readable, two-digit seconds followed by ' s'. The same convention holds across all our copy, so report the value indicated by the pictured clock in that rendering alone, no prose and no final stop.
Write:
12 h 10 min
